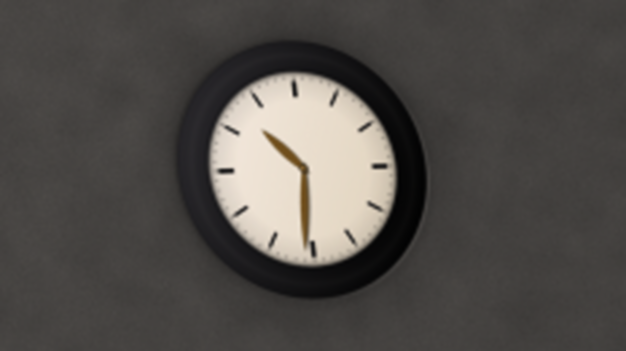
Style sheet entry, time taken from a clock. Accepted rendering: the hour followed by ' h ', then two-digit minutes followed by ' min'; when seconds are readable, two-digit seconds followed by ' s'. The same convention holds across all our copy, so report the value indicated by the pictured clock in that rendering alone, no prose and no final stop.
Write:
10 h 31 min
